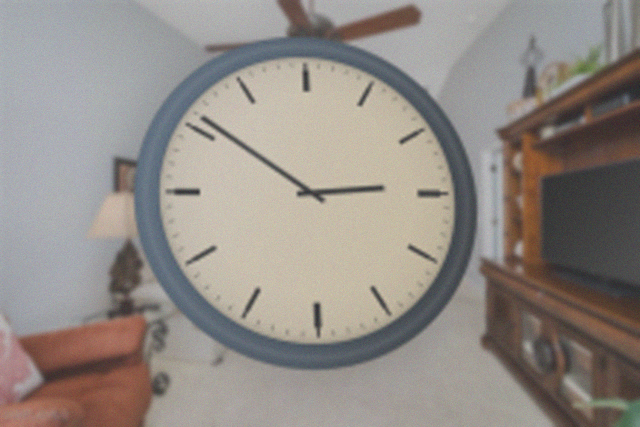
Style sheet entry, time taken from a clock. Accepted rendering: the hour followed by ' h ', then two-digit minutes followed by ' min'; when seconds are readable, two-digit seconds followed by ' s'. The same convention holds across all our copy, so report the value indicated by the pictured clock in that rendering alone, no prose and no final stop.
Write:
2 h 51 min
